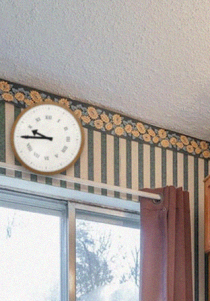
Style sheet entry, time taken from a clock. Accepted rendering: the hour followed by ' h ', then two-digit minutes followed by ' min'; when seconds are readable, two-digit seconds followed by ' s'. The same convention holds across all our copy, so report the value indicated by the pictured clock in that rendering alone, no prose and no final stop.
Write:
9 h 45 min
